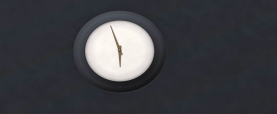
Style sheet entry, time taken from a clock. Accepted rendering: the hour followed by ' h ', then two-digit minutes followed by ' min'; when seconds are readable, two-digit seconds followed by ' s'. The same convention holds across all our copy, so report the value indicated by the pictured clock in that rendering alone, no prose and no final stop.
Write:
5 h 57 min
